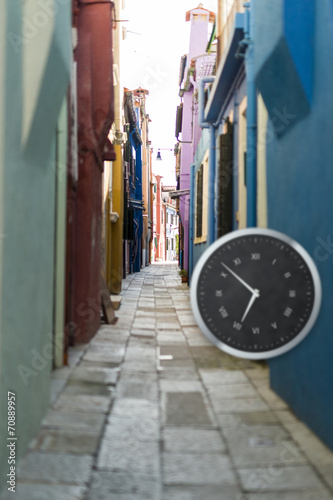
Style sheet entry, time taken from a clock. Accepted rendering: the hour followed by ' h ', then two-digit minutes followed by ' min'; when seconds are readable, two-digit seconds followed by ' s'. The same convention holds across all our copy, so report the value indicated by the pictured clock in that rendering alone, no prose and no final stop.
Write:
6 h 52 min
